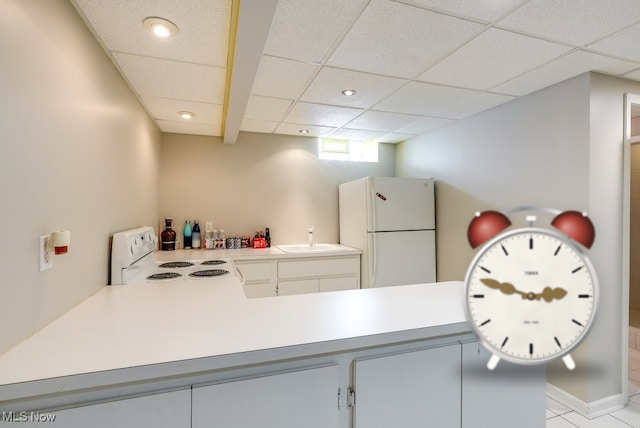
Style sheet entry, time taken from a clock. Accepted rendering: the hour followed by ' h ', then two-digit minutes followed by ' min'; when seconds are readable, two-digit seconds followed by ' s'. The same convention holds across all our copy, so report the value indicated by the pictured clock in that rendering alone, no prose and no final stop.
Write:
2 h 48 min
